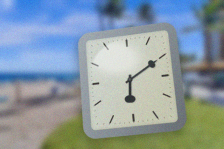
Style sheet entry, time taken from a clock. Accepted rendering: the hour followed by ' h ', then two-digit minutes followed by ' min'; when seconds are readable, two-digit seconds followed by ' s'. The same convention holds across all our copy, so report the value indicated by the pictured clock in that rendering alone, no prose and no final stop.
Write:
6 h 10 min
